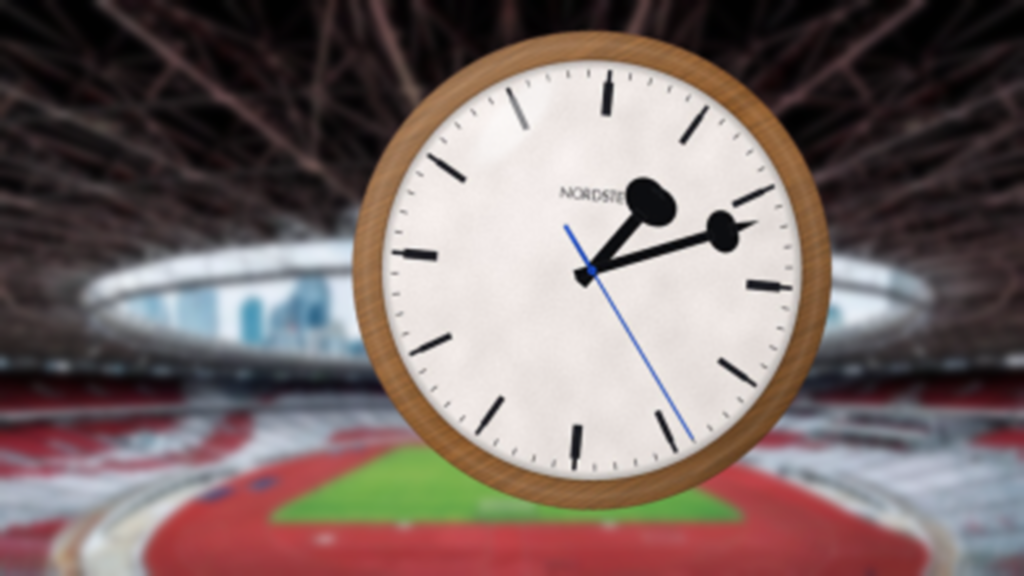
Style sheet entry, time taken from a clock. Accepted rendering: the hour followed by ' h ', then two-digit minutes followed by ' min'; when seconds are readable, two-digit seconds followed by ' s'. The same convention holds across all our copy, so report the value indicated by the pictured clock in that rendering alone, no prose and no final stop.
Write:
1 h 11 min 24 s
